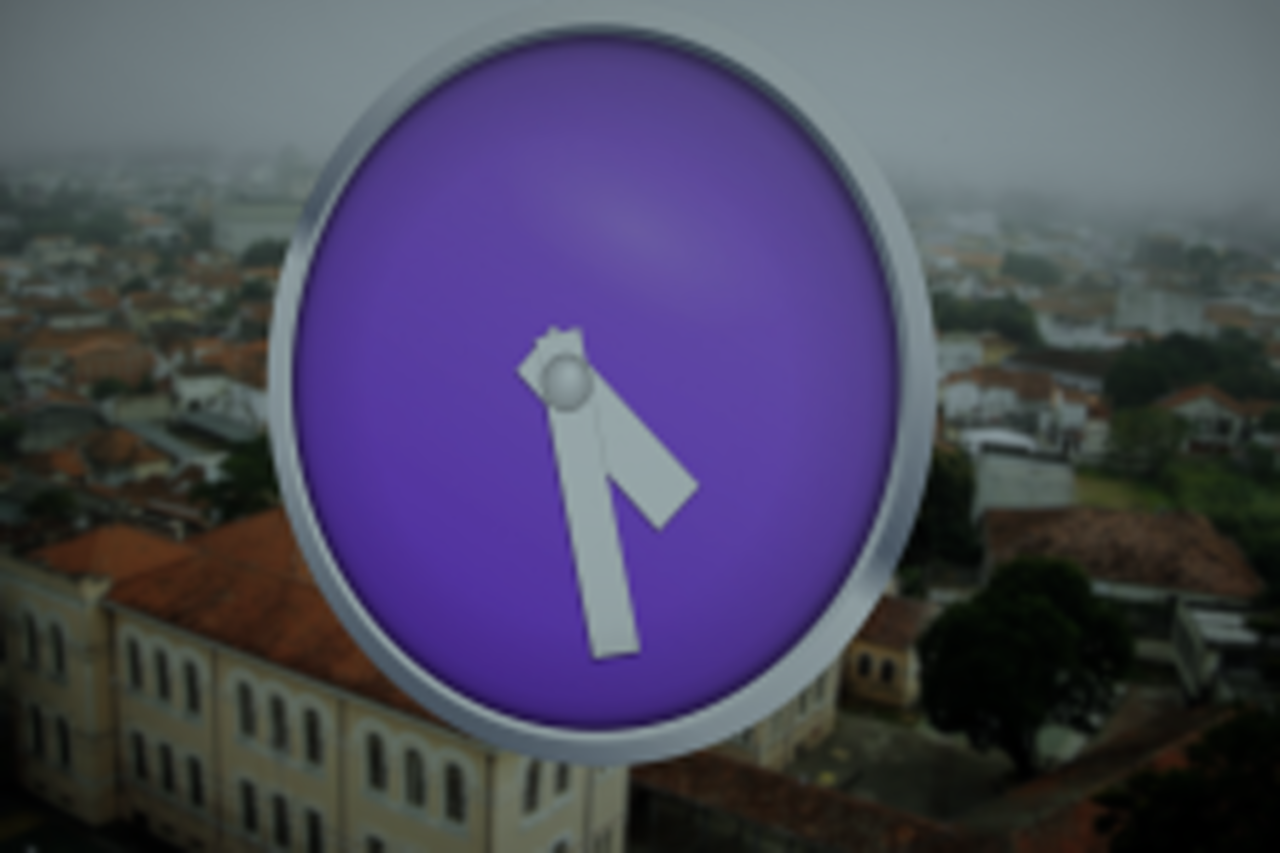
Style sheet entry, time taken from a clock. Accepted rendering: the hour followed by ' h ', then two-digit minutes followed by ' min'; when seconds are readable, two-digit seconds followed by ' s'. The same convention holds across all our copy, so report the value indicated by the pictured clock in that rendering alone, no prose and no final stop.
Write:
4 h 28 min
